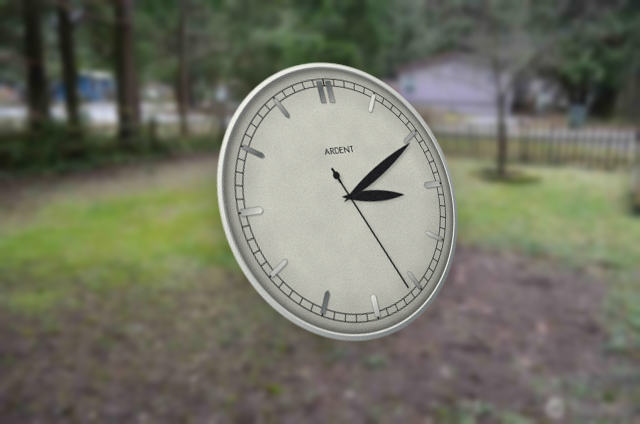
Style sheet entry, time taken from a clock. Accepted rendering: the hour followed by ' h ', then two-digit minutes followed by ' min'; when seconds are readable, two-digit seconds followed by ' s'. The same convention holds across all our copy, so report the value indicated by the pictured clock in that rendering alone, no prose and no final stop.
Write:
3 h 10 min 26 s
